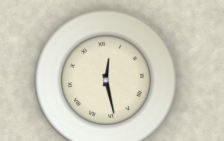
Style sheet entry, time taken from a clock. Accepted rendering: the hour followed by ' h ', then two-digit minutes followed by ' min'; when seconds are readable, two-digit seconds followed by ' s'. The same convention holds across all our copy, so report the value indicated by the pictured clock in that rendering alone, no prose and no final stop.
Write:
12 h 29 min
